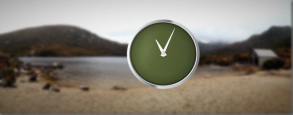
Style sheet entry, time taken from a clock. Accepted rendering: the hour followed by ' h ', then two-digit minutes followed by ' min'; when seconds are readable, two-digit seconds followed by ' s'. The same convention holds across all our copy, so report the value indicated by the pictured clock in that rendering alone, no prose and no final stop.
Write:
11 h 04 min
